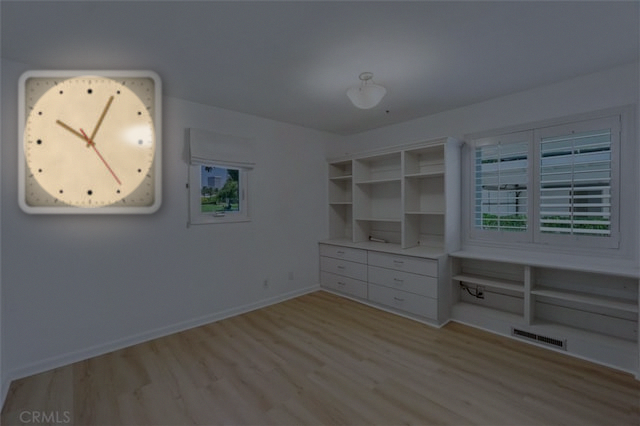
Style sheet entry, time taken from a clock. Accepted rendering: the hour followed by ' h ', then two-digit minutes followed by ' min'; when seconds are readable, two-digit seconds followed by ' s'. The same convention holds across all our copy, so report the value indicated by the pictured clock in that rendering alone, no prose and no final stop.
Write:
10 h 04 min 24 s
